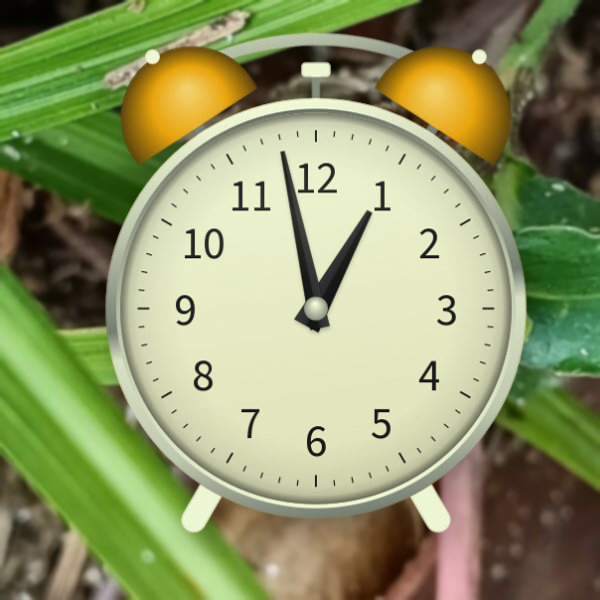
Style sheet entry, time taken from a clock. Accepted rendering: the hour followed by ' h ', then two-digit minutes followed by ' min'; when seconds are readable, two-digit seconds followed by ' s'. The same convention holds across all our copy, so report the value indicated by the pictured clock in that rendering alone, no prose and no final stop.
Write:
12 h 58 min
